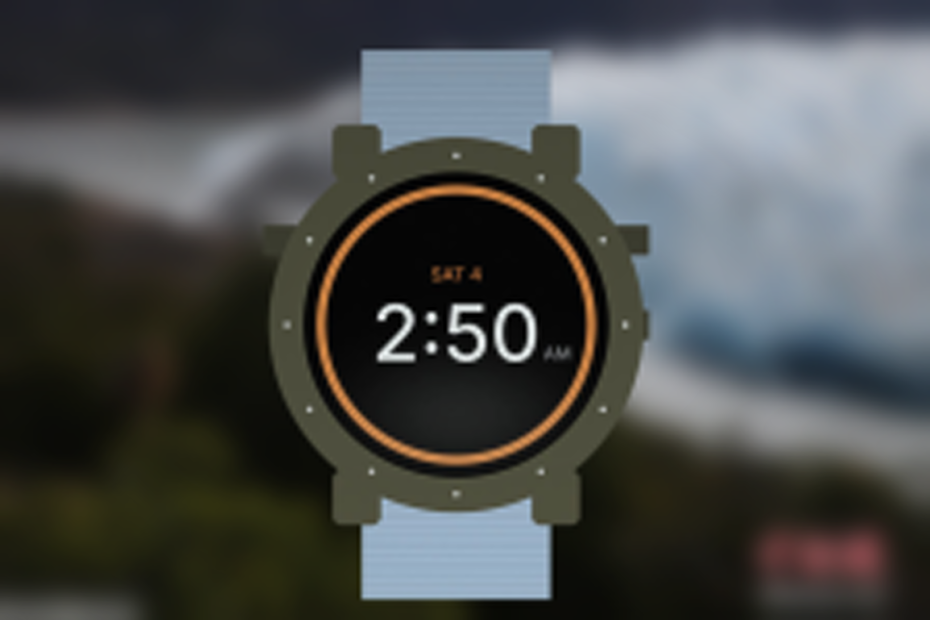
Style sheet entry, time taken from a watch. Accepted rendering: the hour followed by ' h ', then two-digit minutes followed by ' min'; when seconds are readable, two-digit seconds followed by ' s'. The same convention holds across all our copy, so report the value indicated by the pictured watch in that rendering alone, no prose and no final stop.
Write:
2 h 50 min
